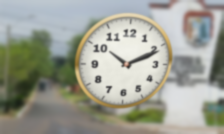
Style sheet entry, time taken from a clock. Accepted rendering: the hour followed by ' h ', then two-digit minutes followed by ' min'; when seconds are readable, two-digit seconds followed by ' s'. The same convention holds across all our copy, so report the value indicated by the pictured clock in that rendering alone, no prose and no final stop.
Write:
10 h 11 min
